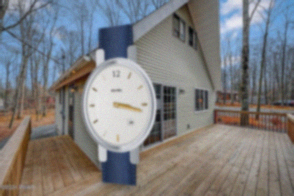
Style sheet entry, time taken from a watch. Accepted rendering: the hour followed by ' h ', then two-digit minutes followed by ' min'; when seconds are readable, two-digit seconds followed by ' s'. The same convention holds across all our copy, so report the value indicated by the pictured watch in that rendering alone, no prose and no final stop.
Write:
3 h 17 min
